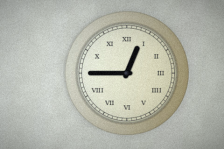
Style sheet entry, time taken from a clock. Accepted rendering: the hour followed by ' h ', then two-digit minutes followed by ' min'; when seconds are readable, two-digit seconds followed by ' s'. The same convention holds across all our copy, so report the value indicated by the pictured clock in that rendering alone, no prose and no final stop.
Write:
12 h 45 min
